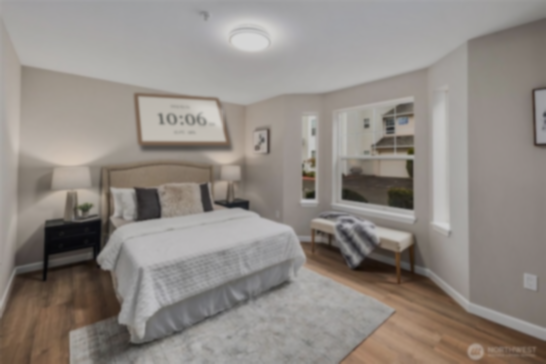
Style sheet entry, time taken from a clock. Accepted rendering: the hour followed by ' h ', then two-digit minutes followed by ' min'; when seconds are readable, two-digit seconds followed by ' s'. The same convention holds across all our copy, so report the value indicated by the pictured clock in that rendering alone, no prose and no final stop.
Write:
10 h 06 min
